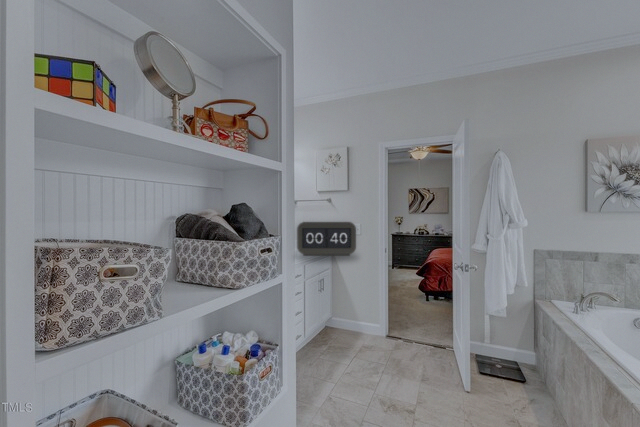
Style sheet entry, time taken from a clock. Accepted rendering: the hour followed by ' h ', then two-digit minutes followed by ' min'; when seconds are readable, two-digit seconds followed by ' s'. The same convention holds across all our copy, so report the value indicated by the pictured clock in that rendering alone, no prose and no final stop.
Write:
0 h 40 min
